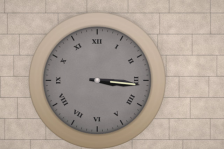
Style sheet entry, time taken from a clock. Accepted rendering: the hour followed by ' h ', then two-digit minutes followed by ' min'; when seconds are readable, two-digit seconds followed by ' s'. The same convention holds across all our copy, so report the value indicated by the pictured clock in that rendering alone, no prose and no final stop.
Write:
3 h 16 min
